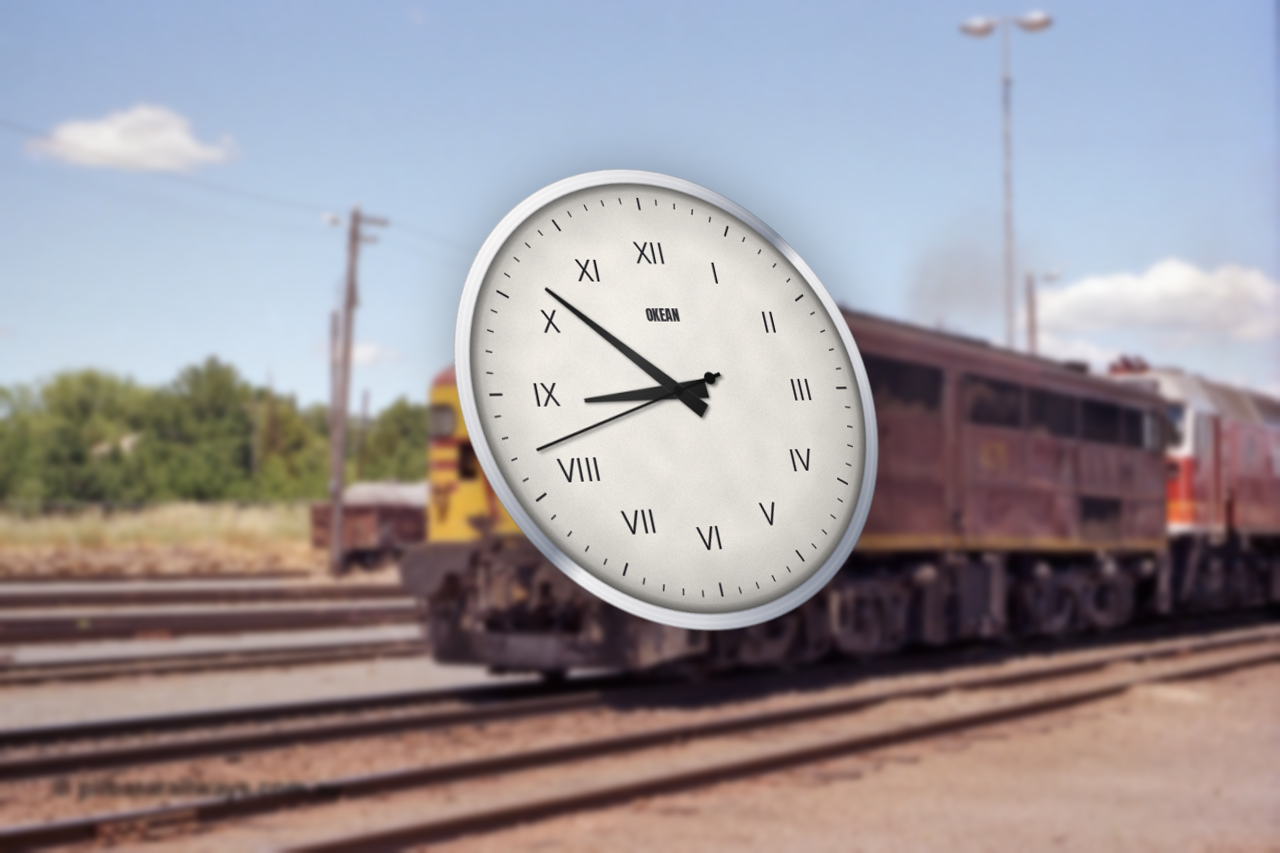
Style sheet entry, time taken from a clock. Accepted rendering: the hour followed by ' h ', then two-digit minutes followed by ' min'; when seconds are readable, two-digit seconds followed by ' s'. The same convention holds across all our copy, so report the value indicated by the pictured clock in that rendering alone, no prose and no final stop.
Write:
8 h 51 min 42 s
